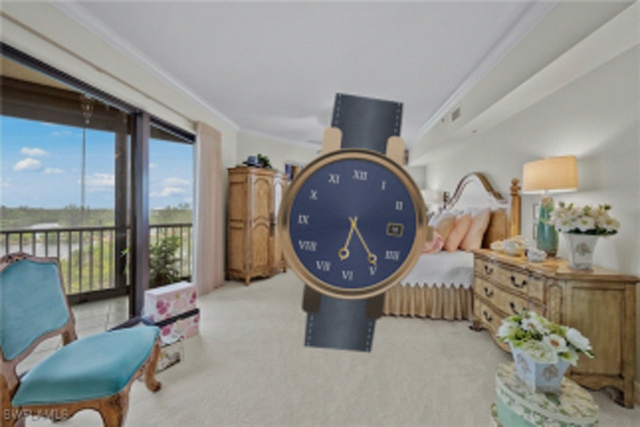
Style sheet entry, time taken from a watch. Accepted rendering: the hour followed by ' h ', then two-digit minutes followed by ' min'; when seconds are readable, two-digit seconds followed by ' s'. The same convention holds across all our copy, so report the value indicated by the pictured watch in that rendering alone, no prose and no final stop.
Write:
6 h 24 min
